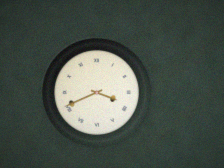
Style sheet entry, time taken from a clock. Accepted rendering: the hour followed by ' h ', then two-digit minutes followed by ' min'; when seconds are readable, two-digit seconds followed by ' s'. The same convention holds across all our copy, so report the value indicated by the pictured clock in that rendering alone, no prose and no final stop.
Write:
3 h 41 min
